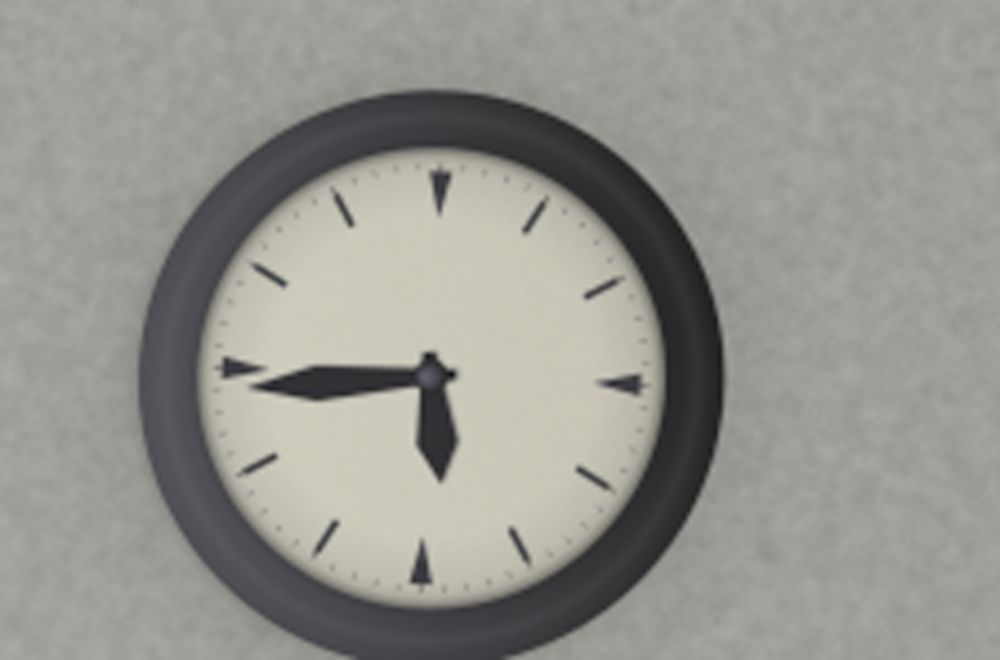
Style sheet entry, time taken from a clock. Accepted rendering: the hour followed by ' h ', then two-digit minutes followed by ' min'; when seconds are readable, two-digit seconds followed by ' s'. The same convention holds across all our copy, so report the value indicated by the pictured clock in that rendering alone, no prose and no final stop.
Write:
5 h 44 min
